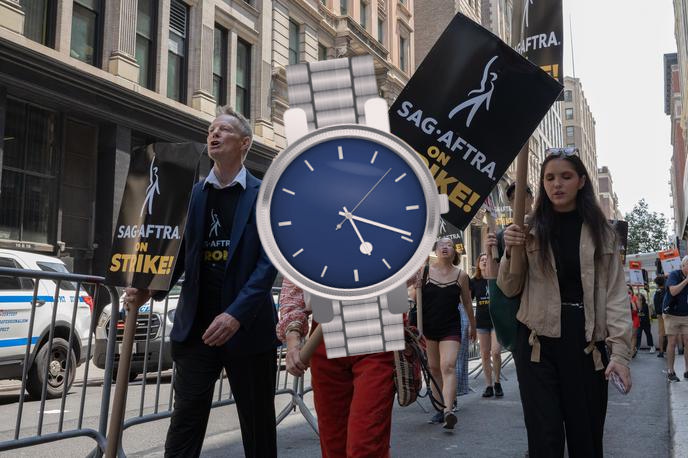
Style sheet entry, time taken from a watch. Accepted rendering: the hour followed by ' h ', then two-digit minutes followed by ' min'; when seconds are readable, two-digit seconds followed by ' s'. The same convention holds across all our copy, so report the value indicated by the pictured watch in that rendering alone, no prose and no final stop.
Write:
5 h 19 min 08 s
